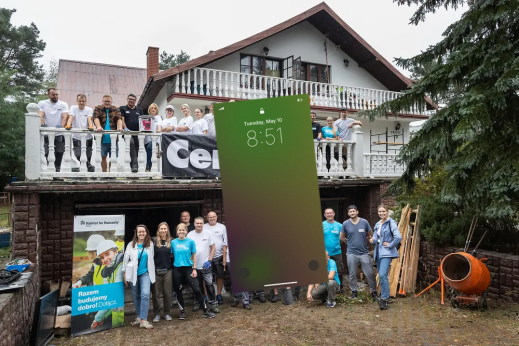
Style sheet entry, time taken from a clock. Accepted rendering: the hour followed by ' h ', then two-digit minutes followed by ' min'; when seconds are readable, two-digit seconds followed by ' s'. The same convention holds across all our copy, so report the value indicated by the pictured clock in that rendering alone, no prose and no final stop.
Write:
8 h 51 min
